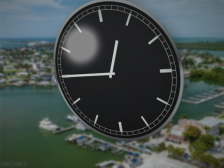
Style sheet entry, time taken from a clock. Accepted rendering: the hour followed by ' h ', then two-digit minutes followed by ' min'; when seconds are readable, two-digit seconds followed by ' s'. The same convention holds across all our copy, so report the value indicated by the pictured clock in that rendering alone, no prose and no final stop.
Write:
12 h 45 min
